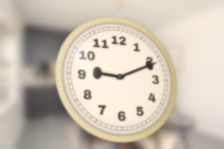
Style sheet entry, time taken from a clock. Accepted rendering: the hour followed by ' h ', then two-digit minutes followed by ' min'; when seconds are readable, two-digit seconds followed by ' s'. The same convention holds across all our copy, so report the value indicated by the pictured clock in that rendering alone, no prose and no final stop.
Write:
9 h 11 min
